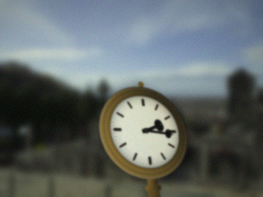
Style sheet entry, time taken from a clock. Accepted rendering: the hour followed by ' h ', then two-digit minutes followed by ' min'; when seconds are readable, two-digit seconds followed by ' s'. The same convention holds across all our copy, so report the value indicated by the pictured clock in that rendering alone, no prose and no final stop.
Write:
2 h 16 min
